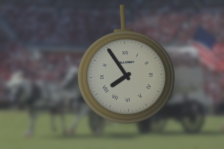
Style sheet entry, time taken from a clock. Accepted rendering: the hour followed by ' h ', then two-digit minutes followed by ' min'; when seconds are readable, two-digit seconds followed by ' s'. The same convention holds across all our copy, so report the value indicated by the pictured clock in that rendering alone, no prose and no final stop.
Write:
7 h 55 min
